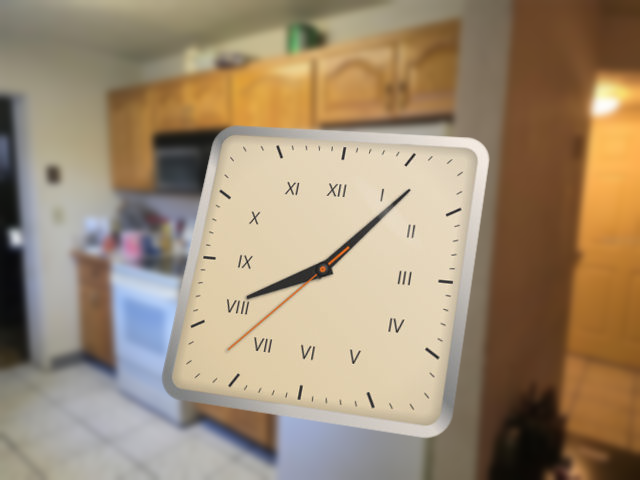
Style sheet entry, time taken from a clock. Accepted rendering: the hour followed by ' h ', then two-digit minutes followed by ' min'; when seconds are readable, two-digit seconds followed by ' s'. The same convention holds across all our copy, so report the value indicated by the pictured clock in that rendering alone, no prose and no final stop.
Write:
8 h 06 min 37 s
